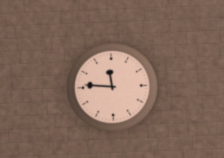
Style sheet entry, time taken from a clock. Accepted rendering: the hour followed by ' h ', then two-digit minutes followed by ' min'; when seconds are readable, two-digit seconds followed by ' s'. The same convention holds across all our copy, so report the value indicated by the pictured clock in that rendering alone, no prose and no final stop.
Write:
11 h 46 min
